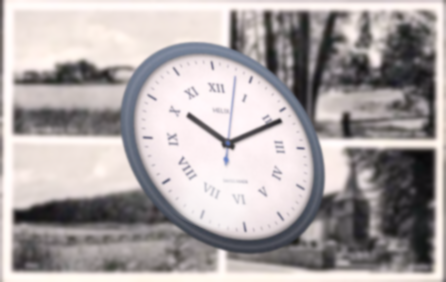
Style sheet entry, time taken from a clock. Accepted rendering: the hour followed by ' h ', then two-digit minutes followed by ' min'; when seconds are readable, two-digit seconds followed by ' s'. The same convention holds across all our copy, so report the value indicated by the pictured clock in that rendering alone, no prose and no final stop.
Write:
10 h 11 min 03 s
